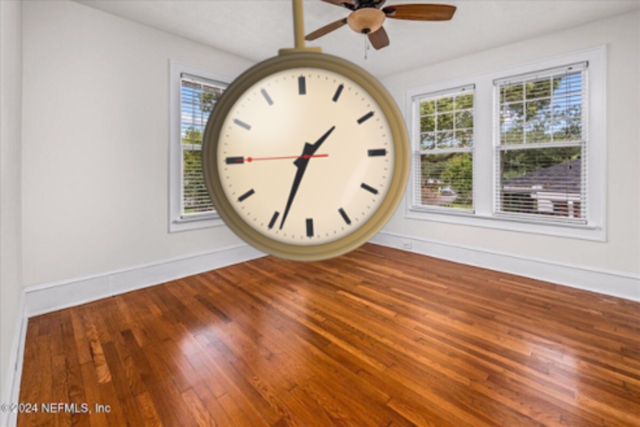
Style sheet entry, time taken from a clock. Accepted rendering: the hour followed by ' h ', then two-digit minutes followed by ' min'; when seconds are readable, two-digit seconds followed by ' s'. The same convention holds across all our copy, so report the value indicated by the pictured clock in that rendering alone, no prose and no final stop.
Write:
1 h 33 min 45 s
